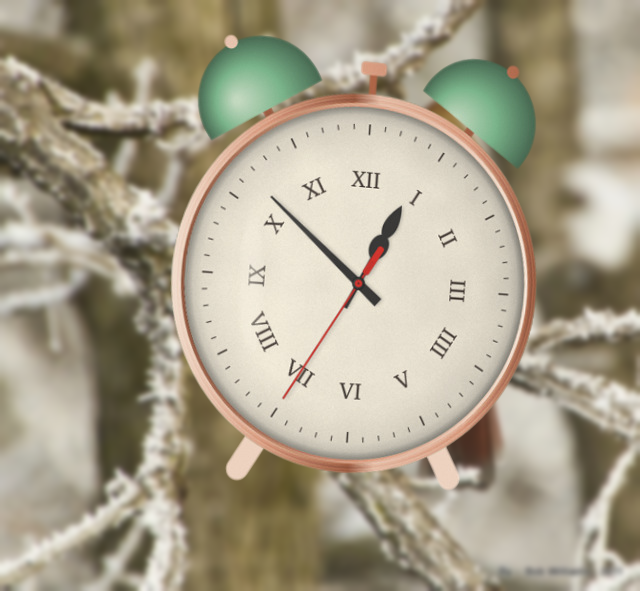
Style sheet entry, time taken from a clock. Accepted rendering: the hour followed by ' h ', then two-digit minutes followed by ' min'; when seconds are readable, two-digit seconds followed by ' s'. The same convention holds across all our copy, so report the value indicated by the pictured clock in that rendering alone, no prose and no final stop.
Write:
12 h 51 min 35 s
